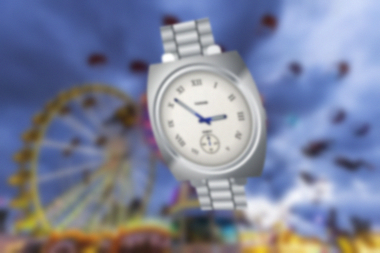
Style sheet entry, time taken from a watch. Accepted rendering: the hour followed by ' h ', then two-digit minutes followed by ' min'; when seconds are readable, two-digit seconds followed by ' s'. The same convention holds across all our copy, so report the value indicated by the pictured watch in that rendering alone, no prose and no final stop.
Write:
2 h 52 min
